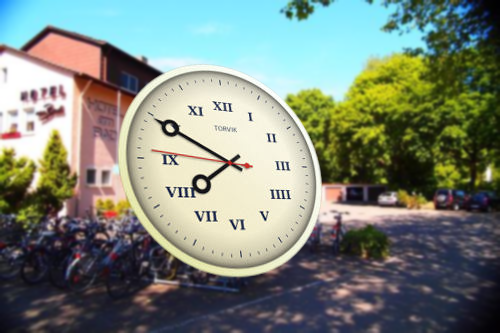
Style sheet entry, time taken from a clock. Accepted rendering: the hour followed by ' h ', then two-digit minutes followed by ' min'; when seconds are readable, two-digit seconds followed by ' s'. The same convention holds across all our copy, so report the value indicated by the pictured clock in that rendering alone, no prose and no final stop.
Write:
7 h 49 min 46 s
